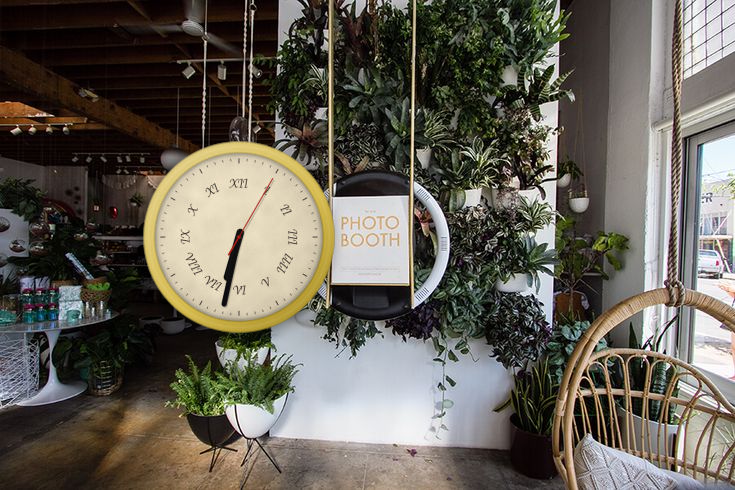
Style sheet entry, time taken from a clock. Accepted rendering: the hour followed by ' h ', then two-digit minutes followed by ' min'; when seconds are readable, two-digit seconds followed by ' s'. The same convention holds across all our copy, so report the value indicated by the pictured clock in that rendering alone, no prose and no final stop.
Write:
6 h 32 min 05 s
